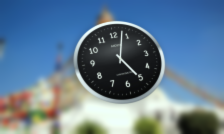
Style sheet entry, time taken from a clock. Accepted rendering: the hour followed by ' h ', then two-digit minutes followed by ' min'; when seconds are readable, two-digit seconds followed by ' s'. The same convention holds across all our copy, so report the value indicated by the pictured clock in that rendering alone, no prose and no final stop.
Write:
5 h 03 min
